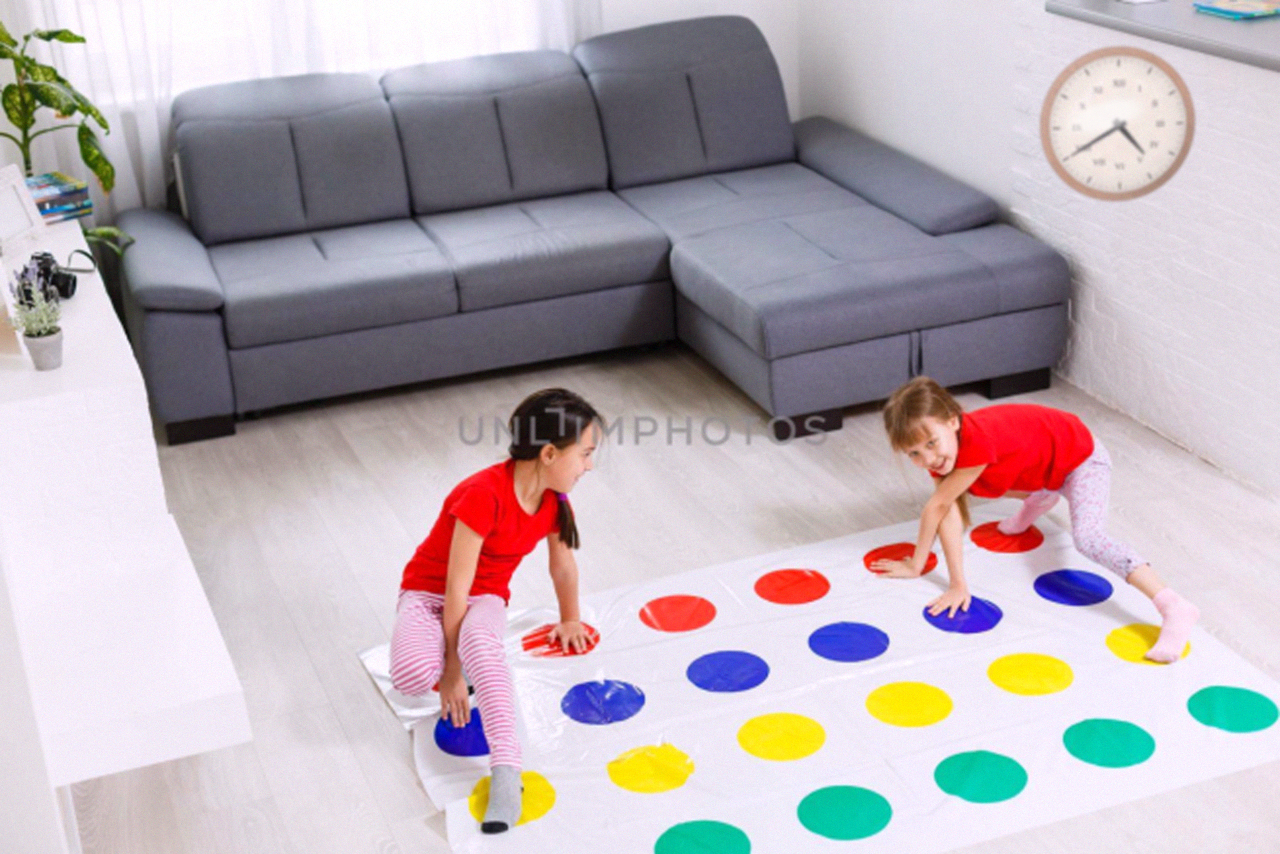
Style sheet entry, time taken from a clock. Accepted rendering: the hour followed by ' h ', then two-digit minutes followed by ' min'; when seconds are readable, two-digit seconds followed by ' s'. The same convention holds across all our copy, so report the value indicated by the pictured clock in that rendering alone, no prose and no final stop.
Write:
4 h 40 min
